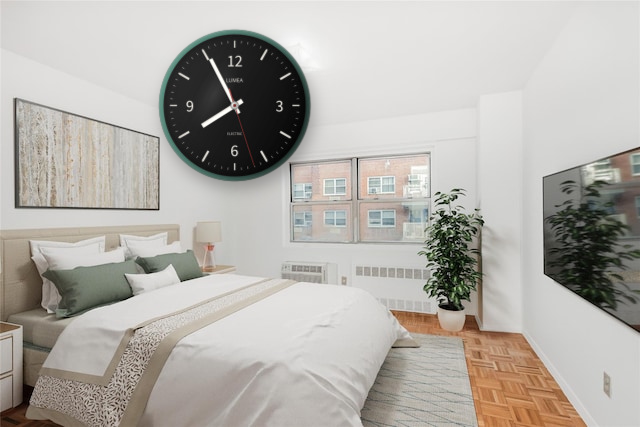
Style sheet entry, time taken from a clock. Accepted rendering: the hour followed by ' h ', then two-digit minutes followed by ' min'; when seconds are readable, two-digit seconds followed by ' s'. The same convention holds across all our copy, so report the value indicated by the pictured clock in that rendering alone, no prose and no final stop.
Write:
7 h 55 min 27 s
